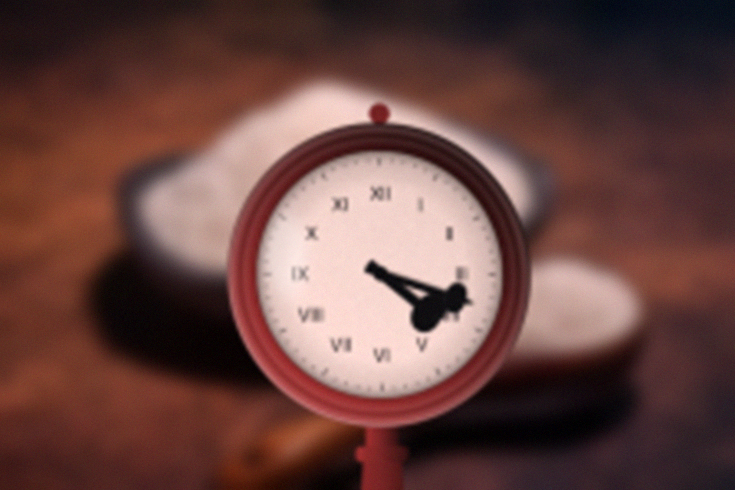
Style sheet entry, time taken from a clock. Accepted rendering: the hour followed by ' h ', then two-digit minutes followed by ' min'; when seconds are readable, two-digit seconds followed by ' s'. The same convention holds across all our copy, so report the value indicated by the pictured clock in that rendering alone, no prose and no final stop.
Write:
4 h 18 min
